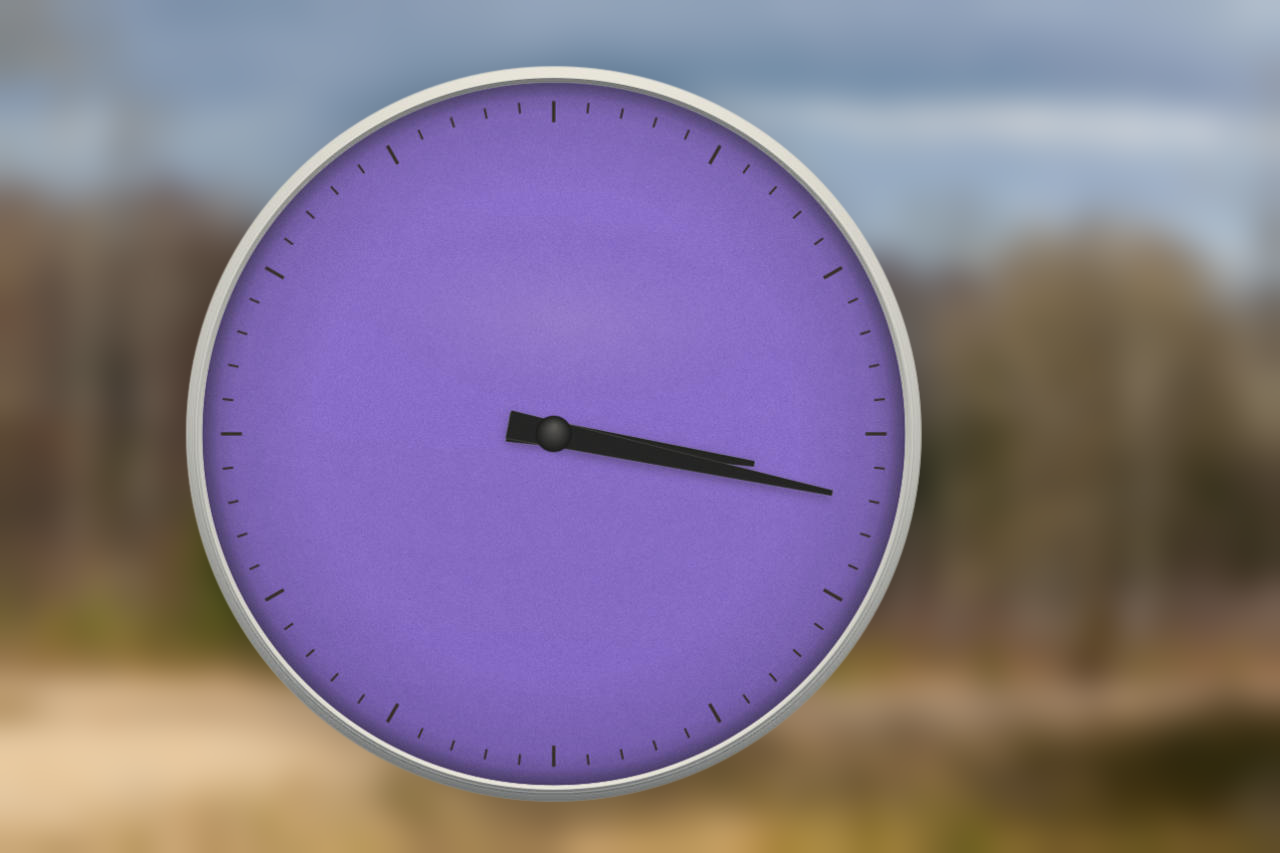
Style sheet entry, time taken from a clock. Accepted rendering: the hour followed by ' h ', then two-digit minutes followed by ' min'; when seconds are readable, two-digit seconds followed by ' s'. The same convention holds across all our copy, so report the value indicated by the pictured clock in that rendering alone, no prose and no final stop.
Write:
3 h 17 min
